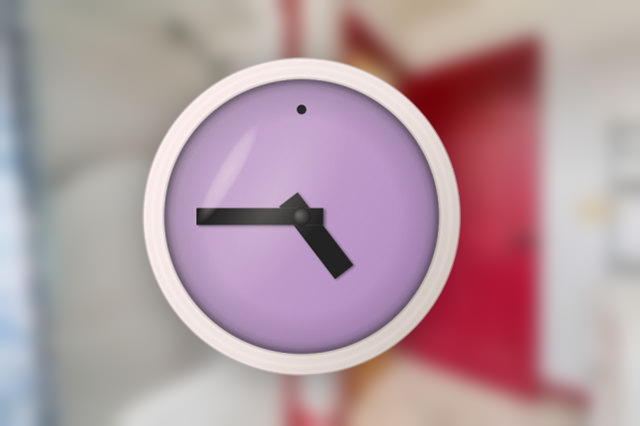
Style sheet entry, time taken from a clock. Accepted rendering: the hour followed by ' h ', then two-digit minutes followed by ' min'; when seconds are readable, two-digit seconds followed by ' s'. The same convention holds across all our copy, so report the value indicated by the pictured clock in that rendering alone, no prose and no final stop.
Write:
4 h 45 min
